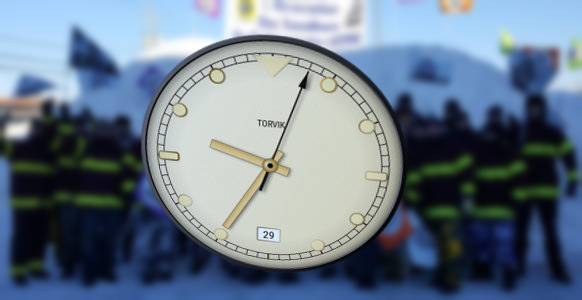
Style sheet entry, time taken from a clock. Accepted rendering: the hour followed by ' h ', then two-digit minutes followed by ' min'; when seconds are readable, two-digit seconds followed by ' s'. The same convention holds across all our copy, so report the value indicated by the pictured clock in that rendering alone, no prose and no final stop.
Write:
9 h 35 min 03 s
